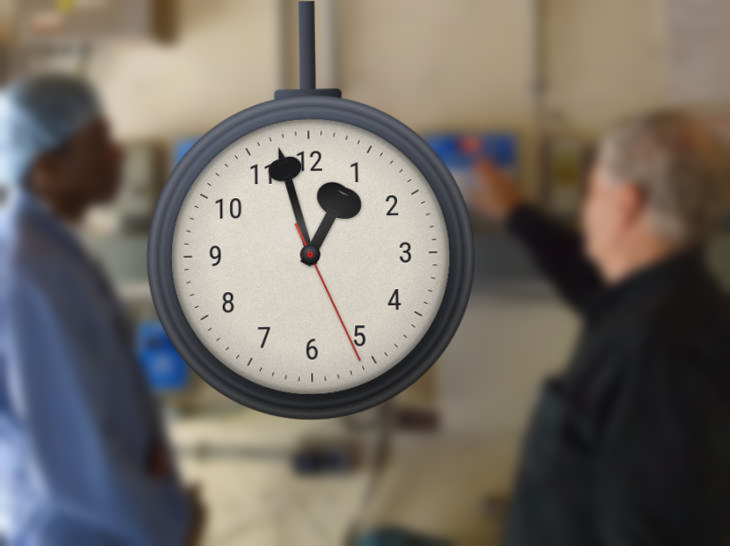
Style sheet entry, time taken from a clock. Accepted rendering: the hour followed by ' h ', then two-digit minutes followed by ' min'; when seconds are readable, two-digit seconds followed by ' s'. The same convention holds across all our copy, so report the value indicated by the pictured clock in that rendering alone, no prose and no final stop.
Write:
12 h 57 min 26 s
